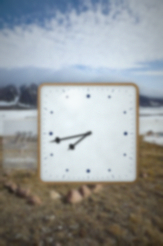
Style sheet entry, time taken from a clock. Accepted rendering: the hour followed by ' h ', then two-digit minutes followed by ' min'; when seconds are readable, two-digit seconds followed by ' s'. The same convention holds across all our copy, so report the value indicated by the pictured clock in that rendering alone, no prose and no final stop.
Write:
7 h 43 min
